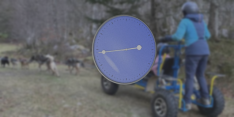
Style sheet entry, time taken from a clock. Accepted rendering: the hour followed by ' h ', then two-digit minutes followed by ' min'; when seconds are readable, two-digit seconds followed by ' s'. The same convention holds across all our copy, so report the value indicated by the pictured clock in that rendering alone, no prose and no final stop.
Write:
2 h 44 min
